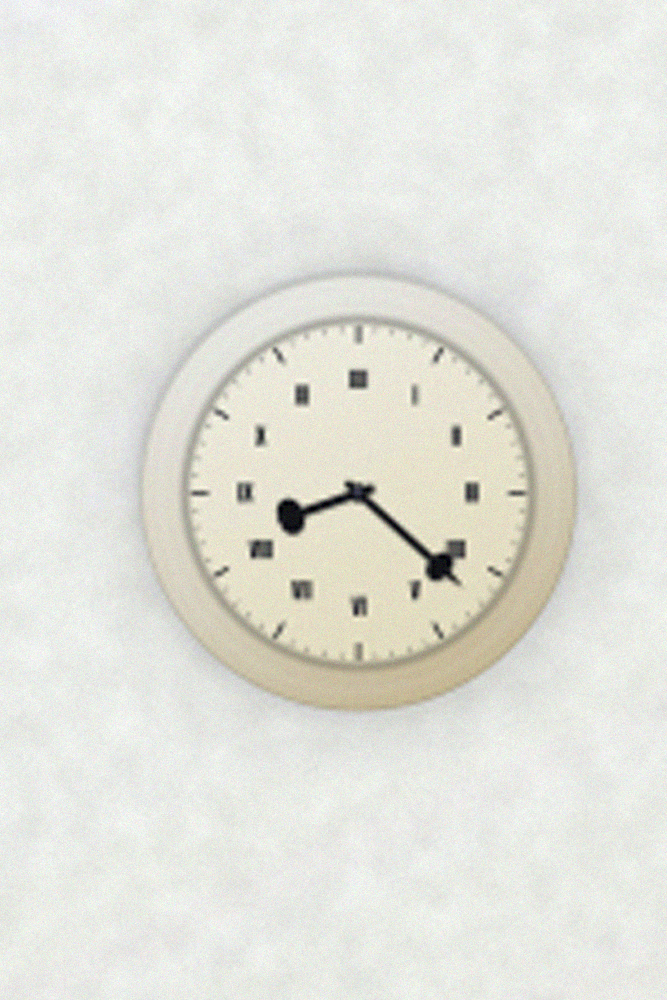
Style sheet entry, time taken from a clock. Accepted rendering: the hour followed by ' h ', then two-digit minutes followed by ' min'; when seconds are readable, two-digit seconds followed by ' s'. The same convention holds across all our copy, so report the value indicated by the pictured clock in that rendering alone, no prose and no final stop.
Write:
8 h 22 min
